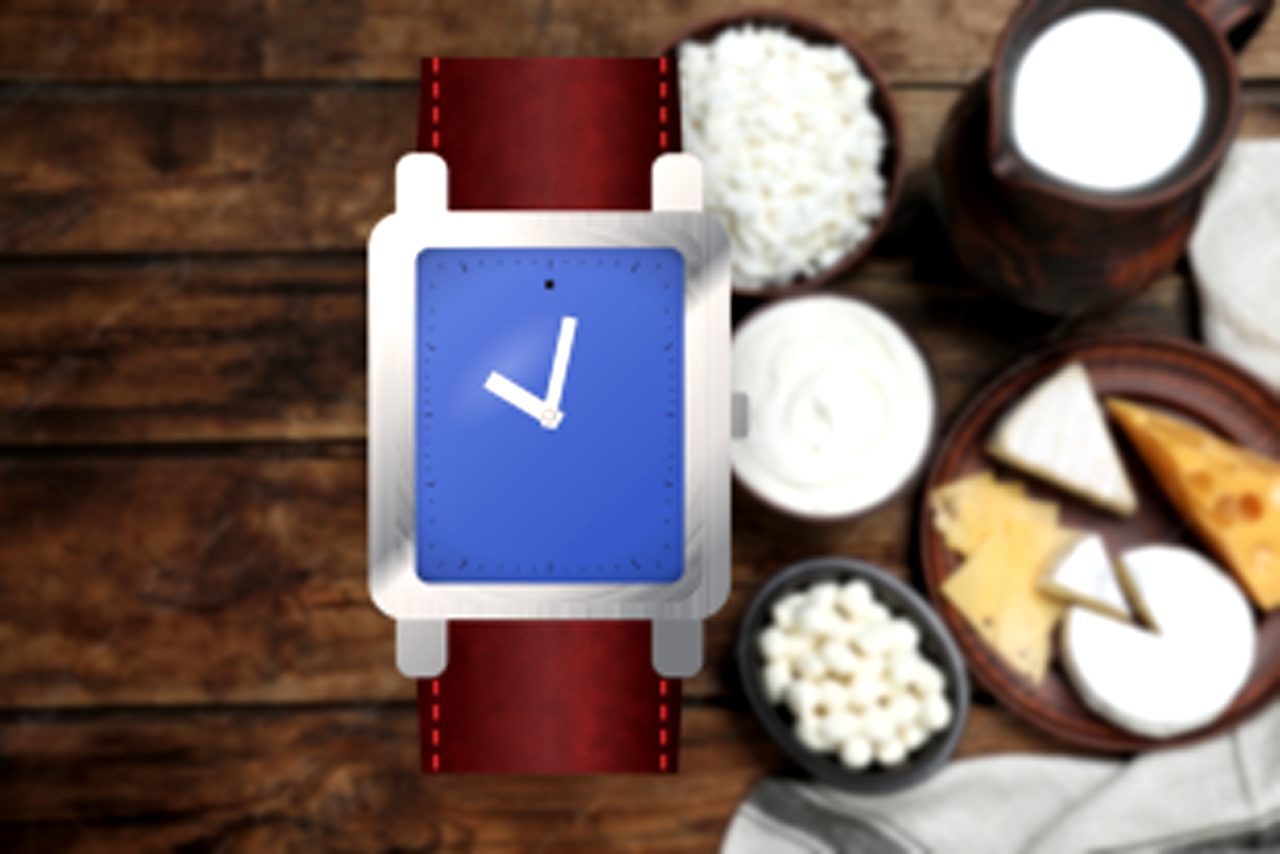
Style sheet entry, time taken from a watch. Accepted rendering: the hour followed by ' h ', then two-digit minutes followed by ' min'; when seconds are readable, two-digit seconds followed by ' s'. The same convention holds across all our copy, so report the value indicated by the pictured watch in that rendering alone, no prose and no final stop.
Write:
10 h 02 min
